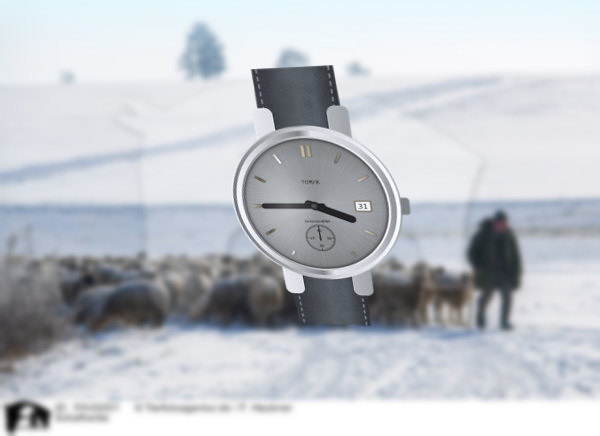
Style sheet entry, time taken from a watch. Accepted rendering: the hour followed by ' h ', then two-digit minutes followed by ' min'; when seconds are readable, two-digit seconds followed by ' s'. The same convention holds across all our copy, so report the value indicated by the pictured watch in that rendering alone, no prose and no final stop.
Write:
3 h 45 min
